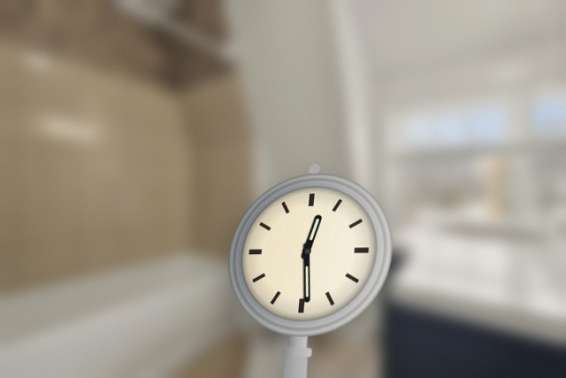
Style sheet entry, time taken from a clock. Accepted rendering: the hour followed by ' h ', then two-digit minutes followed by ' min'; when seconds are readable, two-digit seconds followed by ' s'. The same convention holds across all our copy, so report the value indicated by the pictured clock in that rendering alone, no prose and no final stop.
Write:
12 h 29 min
